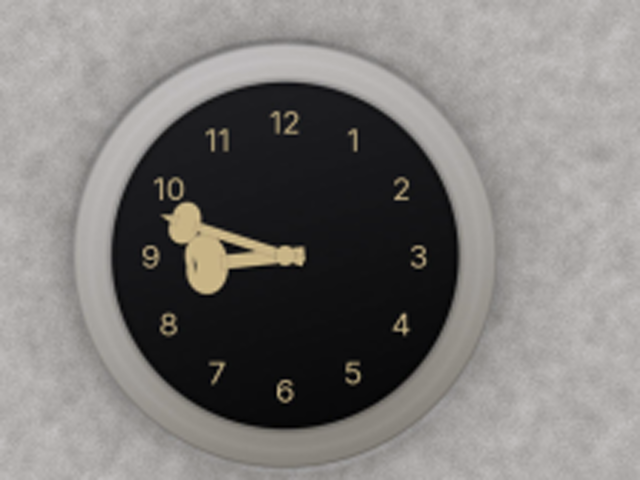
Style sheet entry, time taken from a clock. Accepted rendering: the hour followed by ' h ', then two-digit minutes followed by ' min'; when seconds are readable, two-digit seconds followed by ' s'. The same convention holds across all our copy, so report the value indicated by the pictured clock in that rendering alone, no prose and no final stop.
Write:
8 h 48 min
